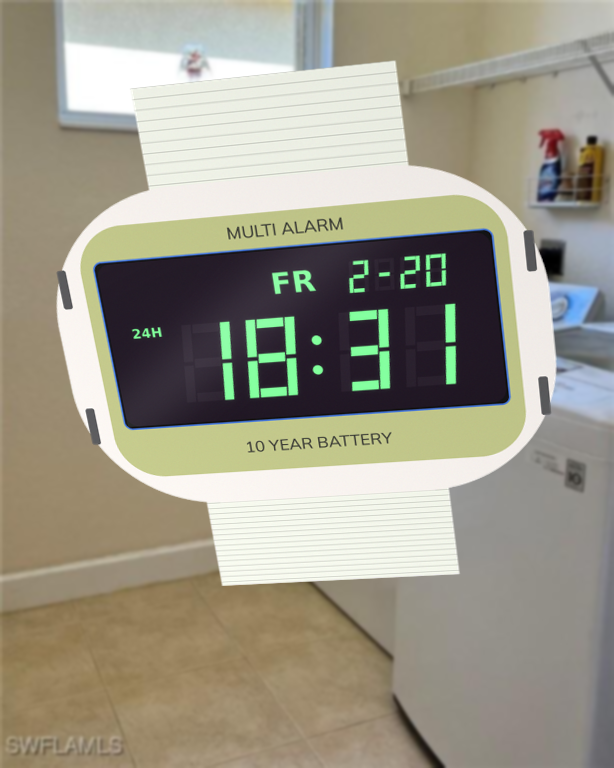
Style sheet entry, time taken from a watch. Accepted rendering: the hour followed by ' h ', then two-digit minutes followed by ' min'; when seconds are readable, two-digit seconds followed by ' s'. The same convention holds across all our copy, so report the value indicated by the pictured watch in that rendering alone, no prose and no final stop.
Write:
18 h 31 min
